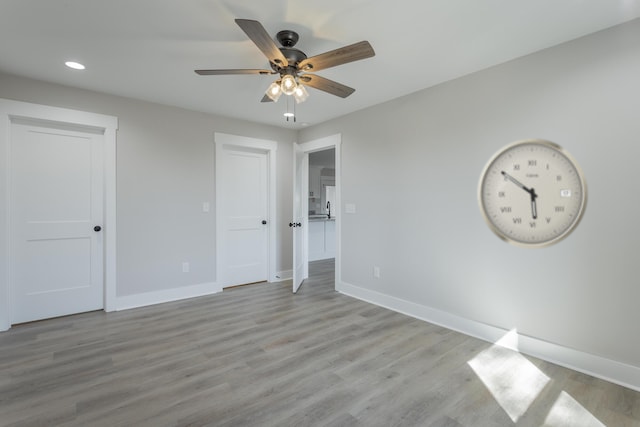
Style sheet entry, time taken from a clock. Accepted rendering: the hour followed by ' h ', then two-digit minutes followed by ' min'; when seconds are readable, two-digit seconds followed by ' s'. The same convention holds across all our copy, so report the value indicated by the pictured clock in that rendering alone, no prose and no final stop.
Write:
5 h 51 min
